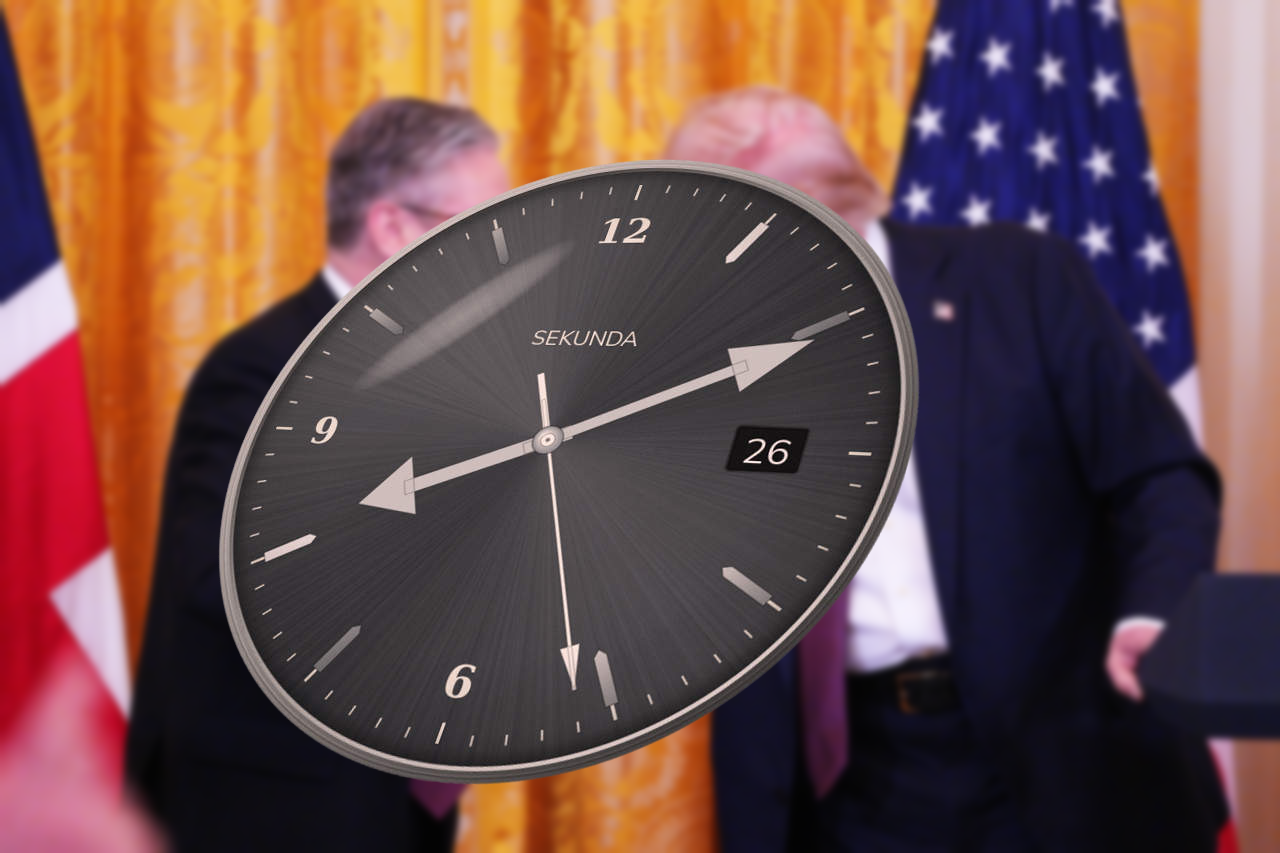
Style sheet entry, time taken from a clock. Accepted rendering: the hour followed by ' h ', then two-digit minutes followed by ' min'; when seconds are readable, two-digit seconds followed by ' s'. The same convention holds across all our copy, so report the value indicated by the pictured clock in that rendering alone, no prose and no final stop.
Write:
8 h 10 min 26 s
